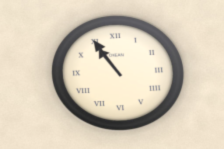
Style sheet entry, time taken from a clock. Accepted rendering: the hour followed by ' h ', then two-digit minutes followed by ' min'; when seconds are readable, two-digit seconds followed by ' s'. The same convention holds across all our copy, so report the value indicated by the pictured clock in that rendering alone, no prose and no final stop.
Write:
10 h 55 min
